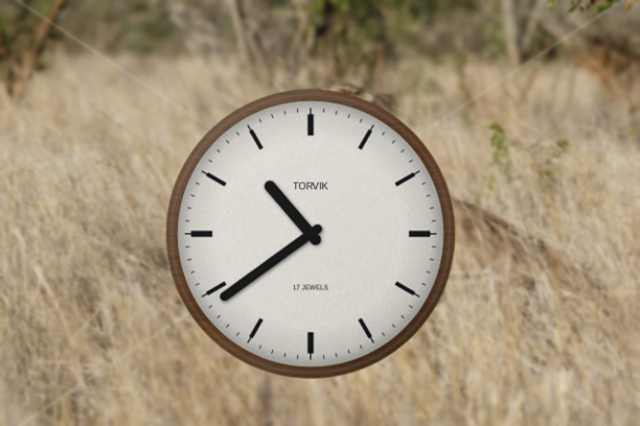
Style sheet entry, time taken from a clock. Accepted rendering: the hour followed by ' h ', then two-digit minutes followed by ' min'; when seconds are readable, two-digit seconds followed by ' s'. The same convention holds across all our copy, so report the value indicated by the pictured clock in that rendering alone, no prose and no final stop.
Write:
10 h 39 min
